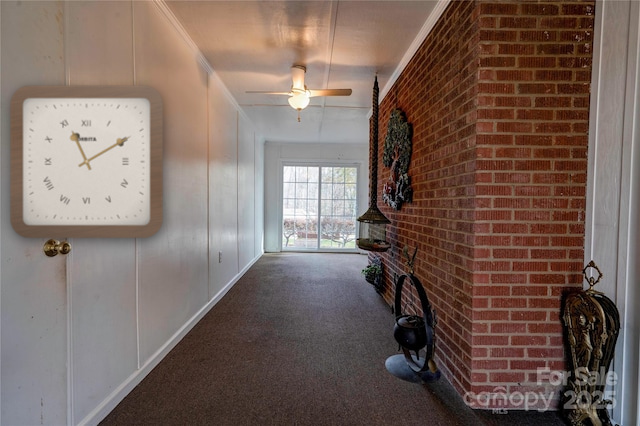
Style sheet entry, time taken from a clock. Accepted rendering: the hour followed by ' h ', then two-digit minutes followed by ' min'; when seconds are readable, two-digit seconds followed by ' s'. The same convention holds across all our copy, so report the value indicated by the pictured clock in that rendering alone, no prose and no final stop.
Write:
11 h 10 min
